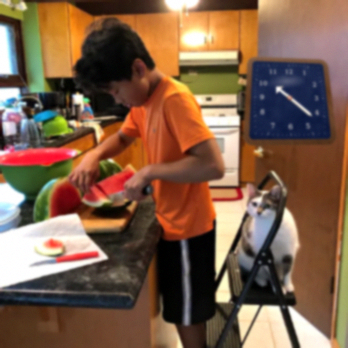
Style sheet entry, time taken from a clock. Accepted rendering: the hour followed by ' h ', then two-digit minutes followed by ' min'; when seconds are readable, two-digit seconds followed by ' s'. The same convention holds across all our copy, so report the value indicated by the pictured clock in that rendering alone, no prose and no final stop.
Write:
10 h 22 min
